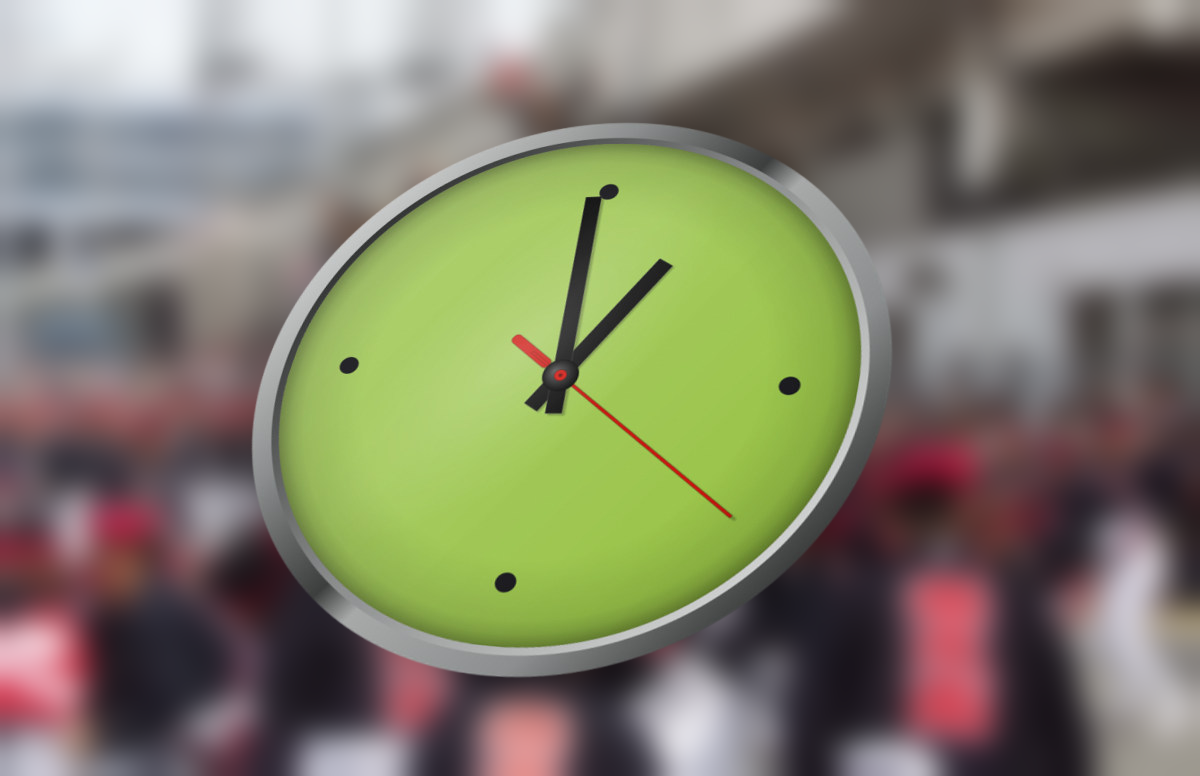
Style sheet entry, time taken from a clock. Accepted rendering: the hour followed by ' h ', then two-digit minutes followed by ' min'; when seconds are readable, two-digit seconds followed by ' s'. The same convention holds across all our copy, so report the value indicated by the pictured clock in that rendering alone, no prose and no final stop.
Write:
12 h 59 min 21 s
